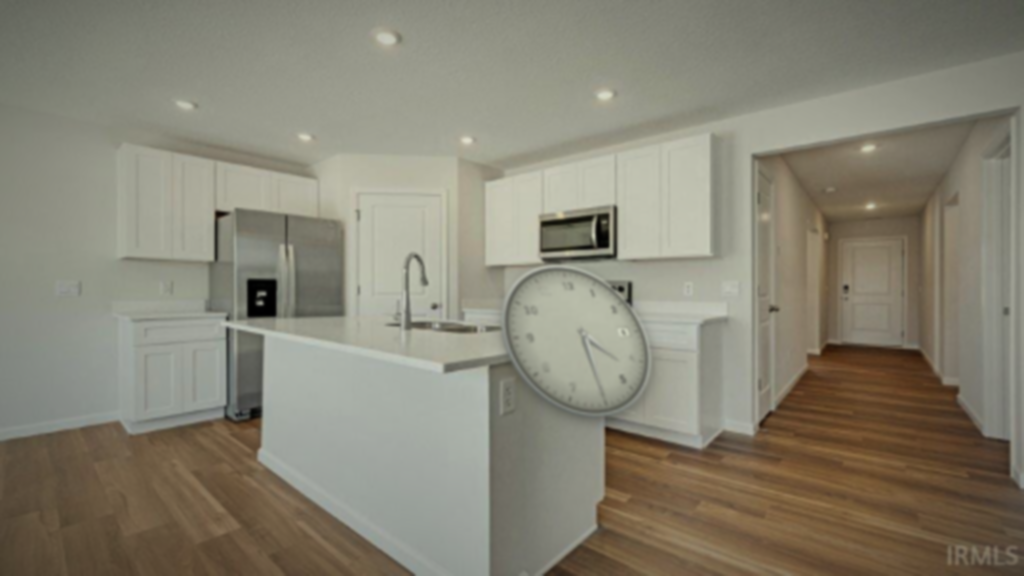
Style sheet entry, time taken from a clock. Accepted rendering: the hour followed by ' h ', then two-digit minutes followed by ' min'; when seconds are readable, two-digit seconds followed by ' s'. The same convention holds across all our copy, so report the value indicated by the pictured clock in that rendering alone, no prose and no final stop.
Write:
4 h 30 min
